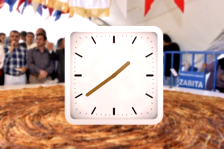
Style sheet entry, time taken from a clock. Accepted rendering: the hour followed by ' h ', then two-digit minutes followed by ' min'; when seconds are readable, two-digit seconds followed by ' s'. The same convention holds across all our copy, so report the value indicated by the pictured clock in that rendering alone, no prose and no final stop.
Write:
1 h 39 min
